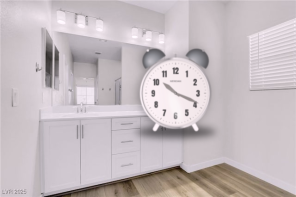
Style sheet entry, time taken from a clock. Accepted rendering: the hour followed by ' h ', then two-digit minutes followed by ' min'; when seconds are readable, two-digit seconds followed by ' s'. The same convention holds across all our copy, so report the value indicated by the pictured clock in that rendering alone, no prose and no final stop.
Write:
10 h 19 min
